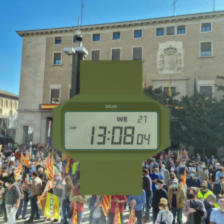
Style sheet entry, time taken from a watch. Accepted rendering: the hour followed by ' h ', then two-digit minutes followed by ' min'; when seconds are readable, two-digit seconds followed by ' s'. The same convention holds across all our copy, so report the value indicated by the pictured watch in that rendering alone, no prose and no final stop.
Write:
13 h 08 min 04 s
